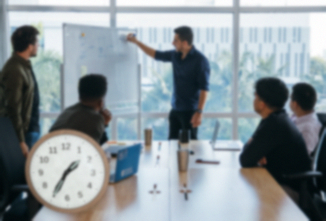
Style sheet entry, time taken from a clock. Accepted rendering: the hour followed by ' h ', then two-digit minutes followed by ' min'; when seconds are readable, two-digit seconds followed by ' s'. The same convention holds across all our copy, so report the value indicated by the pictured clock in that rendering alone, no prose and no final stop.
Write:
1 h 35 min
